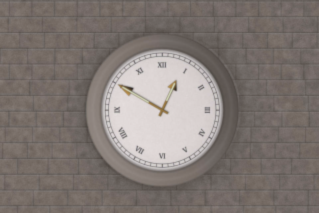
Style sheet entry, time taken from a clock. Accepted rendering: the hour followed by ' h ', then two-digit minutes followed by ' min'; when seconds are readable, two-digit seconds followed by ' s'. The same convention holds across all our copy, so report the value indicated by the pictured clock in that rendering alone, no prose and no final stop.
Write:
12 h 50 min
